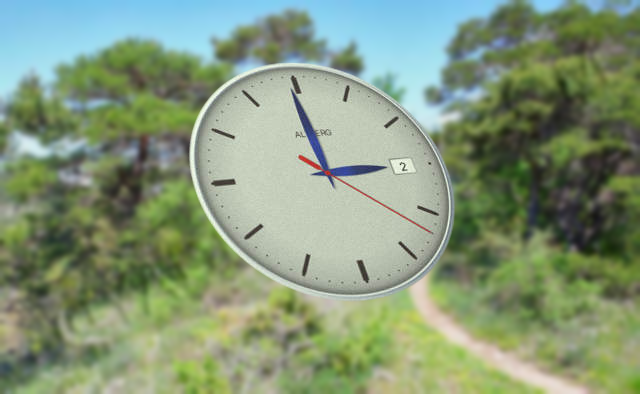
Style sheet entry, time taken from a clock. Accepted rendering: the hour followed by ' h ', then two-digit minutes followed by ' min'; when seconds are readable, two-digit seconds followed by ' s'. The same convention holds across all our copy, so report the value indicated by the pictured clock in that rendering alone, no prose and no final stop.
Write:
2 h 59 min 22 s
